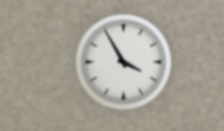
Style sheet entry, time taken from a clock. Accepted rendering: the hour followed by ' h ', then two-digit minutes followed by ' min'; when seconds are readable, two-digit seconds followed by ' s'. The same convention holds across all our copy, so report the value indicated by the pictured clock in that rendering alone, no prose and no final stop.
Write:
3 h 55 min
